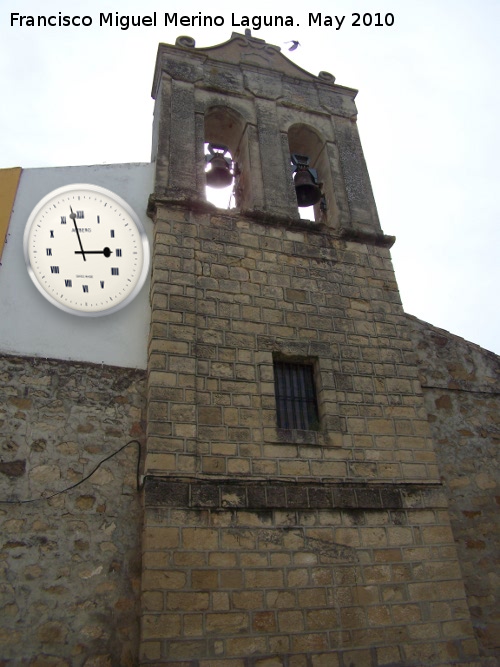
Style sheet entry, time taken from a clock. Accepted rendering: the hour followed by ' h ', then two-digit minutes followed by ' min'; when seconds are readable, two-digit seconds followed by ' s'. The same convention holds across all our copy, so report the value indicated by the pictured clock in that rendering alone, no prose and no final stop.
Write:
2 h 58 min
